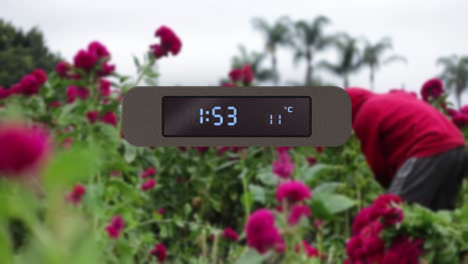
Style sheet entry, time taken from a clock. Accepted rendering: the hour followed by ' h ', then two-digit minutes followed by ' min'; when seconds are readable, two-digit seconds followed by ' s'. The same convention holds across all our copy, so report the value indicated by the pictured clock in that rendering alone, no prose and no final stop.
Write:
1 h 53 min
